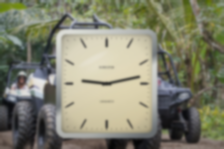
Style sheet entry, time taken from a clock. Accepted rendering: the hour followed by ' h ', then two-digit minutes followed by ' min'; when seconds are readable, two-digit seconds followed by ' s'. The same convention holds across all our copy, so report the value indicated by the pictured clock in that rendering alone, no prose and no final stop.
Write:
9 h 13 min
